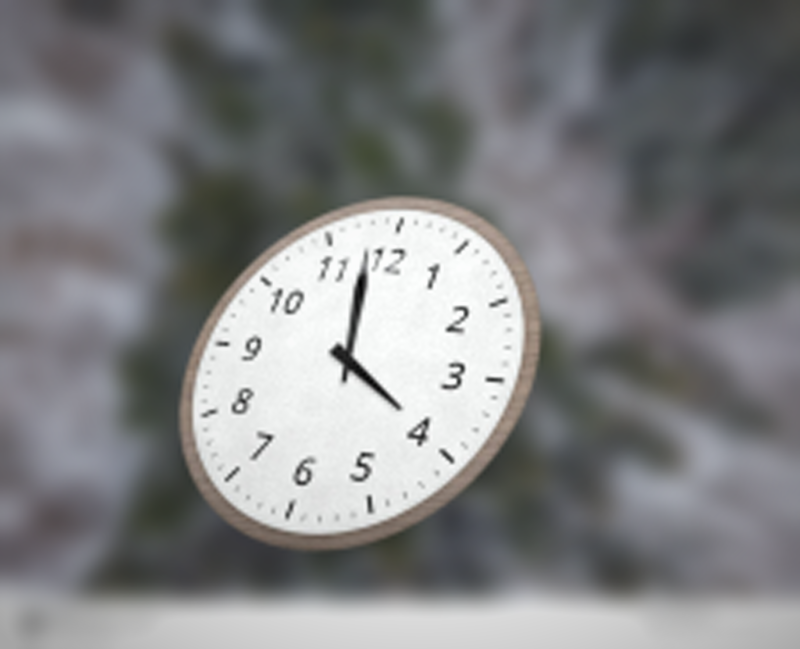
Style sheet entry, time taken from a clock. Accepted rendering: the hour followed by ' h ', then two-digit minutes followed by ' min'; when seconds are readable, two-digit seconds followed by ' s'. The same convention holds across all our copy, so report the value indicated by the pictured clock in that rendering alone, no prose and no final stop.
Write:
3 h 58 min
